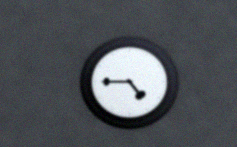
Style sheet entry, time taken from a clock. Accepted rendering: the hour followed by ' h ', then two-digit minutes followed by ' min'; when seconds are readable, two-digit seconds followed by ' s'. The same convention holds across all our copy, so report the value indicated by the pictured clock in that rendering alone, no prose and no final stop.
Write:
4 h 45 min
